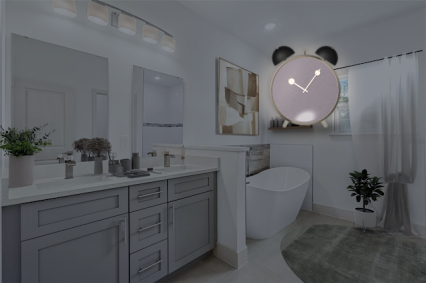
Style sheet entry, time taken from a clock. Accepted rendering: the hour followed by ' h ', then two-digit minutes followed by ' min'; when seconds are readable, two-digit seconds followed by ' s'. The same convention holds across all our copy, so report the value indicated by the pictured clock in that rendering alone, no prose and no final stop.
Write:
10 h 06 min
